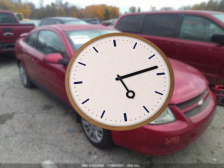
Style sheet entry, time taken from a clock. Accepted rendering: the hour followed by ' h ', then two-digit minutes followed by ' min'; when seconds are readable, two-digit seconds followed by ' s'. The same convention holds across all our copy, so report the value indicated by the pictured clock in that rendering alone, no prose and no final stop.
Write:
5 h 13 min
